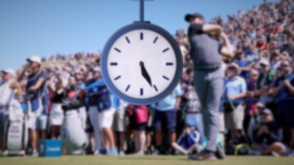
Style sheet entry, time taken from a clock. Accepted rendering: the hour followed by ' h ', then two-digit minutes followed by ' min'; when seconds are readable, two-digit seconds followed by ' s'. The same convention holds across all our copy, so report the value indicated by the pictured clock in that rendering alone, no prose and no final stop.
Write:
5 h 26 min
